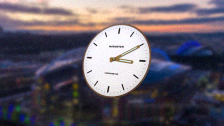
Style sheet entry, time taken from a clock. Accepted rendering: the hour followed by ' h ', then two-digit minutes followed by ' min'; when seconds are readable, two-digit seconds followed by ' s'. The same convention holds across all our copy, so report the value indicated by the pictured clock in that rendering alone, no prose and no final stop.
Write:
3 h 10 min
